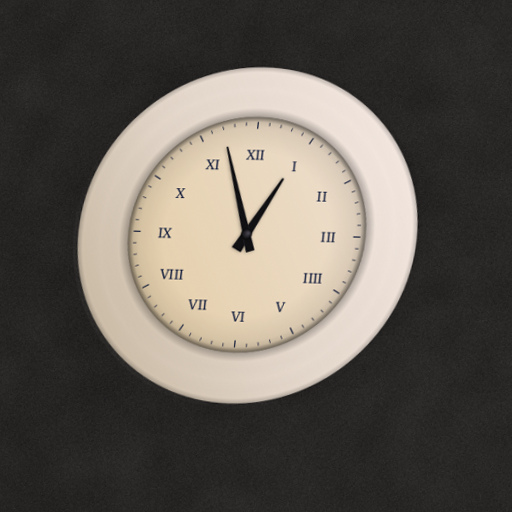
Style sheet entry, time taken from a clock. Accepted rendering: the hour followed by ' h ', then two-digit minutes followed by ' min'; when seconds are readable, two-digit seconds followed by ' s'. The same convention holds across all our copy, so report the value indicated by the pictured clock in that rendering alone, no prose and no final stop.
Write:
12 h 57 min
